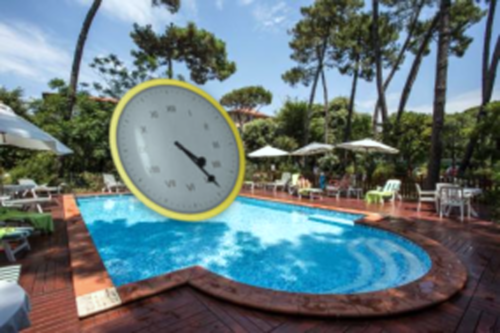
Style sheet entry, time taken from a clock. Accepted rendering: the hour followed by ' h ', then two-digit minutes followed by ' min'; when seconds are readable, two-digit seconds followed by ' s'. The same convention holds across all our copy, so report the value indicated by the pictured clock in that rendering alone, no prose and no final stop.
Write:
4 h 24 min
